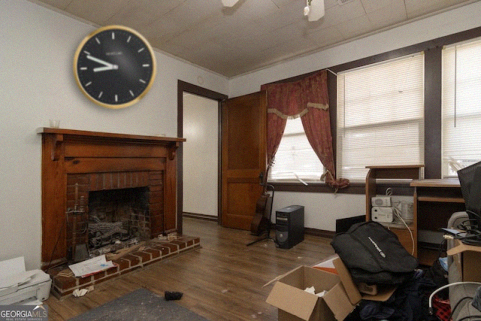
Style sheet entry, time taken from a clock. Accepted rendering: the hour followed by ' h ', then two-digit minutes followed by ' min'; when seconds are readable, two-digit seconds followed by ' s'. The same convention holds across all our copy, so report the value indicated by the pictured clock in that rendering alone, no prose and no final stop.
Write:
8 h 49 min
